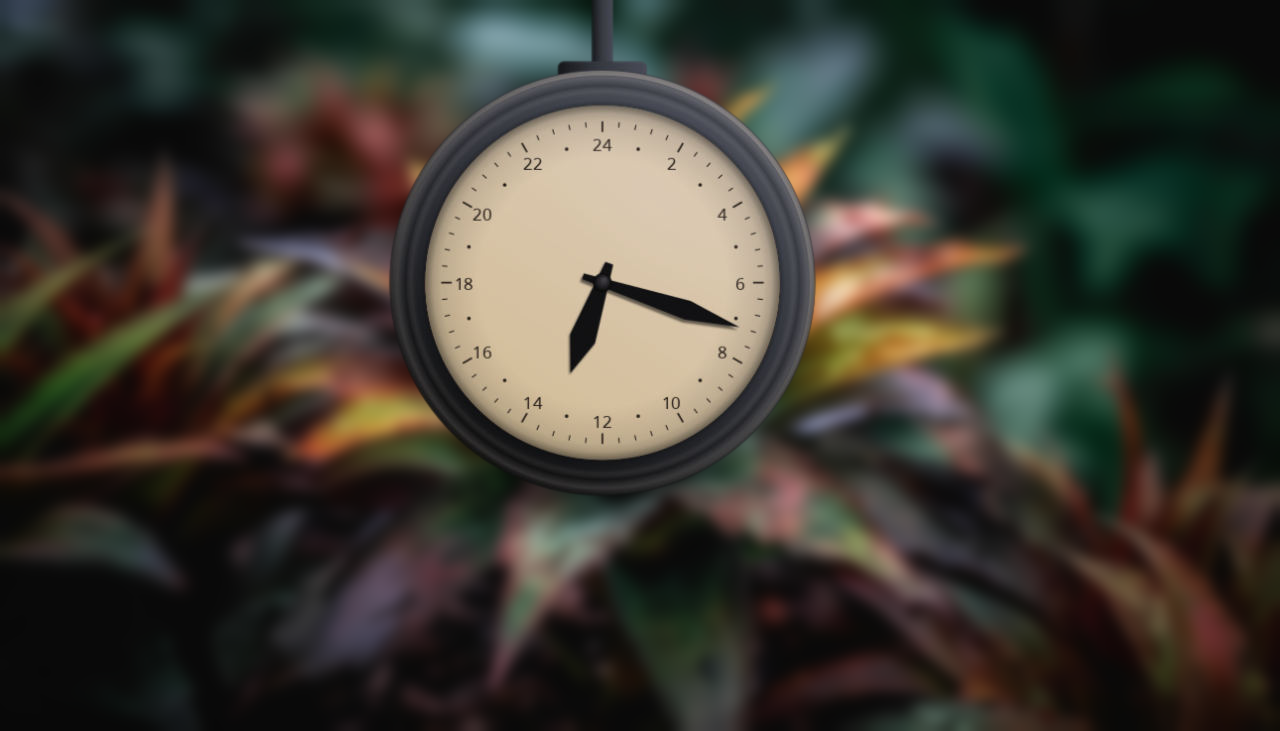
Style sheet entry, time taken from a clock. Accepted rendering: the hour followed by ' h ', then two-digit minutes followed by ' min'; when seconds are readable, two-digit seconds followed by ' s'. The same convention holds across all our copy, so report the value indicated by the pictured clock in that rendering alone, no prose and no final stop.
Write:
13 h 18 min
